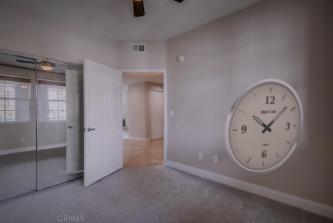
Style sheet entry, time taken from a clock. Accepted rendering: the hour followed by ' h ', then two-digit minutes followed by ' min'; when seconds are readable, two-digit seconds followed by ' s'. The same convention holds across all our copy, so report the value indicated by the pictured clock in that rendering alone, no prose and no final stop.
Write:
10 h 08 min
